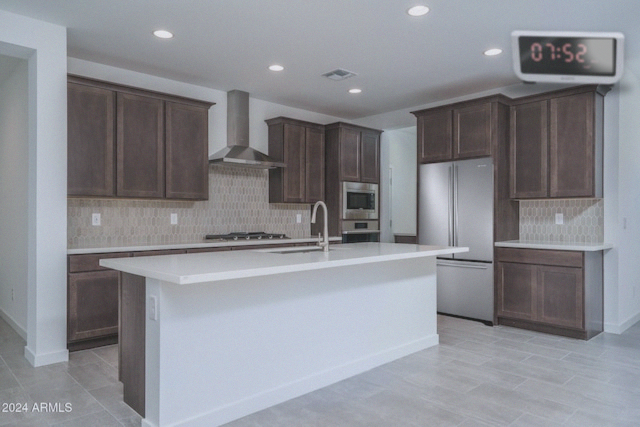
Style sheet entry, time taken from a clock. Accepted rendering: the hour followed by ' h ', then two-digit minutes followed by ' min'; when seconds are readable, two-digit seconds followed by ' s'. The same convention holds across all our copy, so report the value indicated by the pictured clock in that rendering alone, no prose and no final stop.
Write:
7 h 52 min
